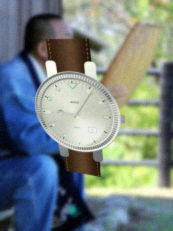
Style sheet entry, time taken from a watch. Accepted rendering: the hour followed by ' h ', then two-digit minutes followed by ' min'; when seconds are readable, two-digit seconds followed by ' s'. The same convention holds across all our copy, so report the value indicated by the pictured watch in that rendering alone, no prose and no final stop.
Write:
9 h 06 min
